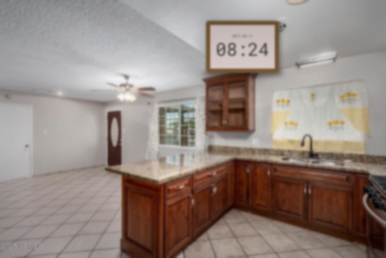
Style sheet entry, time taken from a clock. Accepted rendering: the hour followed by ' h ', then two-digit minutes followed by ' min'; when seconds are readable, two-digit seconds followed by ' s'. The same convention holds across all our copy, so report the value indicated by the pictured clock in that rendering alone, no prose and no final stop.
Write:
8 h 24 min
